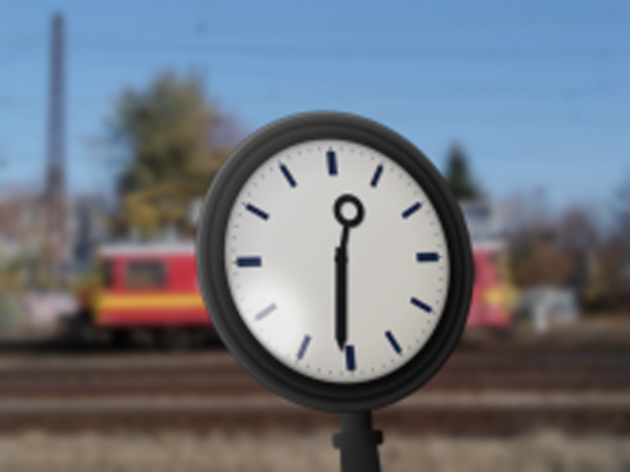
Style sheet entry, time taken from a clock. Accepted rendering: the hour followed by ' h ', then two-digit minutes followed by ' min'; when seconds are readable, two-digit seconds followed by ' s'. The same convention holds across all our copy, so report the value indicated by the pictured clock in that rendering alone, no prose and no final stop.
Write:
12 h 31 min
